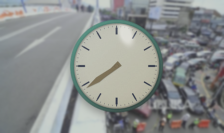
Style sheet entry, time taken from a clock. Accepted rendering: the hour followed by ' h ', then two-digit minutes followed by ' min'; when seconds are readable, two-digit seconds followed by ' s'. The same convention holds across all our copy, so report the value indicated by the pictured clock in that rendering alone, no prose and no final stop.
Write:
7 h 39 min
